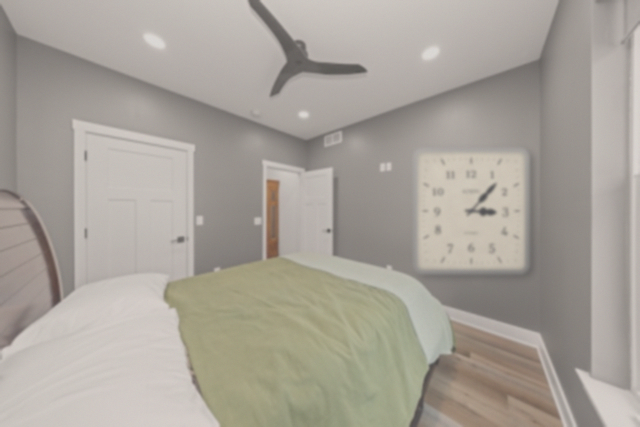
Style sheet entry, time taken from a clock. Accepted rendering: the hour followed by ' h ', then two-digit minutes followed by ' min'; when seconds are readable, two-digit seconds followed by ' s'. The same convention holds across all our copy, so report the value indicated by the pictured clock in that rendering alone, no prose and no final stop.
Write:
3 h 07 min
